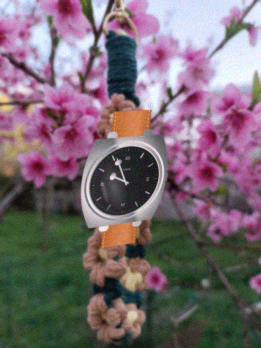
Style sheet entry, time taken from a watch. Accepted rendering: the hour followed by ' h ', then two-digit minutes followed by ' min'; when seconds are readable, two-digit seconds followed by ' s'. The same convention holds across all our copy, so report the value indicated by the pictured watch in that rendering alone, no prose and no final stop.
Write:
9 h 56 min
